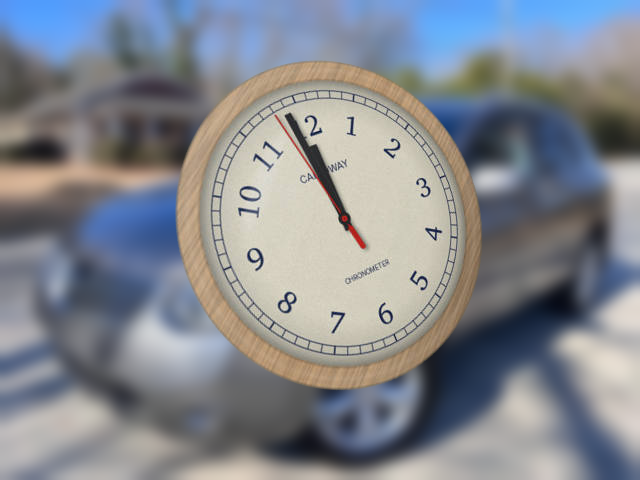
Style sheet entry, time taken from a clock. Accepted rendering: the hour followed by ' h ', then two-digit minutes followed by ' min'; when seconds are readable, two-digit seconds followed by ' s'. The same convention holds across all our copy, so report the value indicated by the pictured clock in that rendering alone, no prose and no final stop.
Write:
11 h 58 min 58 s
